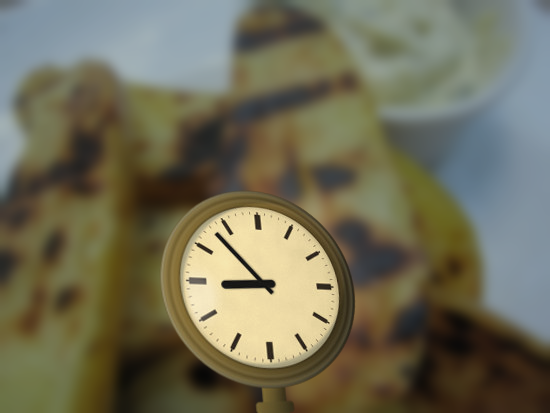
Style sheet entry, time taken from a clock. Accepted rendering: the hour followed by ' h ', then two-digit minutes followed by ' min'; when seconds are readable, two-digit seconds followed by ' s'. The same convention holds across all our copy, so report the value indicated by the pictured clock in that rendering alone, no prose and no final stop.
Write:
8 h 53 min
